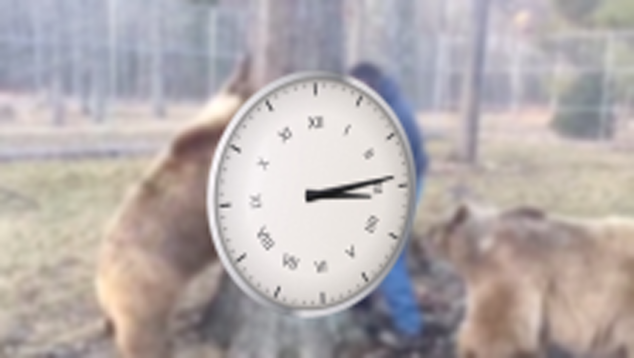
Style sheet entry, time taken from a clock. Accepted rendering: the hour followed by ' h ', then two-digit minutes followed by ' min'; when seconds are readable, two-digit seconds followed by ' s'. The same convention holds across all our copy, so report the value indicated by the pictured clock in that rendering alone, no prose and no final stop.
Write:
3 h 14 min
